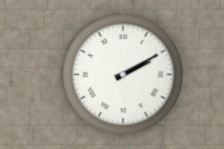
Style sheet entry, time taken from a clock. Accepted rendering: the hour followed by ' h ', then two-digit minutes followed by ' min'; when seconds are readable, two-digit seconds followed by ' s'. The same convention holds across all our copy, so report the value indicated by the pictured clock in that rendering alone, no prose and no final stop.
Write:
2 h 10 min
